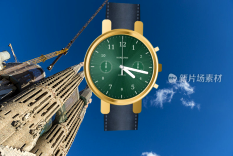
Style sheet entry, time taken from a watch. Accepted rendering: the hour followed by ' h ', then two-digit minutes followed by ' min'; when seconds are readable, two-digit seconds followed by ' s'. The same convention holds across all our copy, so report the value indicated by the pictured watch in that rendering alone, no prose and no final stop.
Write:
4 h 17 min
